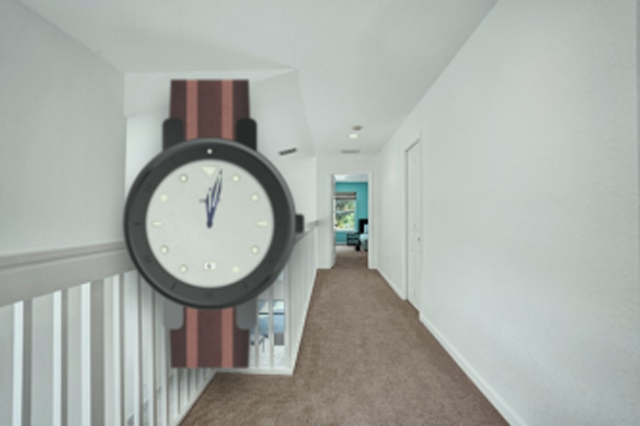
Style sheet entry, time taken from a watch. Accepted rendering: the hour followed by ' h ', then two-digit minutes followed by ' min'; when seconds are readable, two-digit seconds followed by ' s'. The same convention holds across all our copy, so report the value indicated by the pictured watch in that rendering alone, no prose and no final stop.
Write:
12 h 02 min
